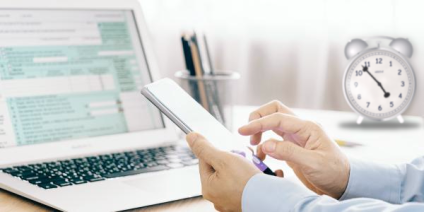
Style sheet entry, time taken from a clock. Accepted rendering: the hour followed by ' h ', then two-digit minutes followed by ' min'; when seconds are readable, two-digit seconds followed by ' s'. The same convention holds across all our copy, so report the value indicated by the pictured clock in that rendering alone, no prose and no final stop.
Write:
4 h 53 min
